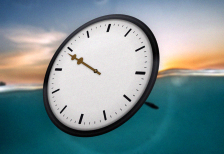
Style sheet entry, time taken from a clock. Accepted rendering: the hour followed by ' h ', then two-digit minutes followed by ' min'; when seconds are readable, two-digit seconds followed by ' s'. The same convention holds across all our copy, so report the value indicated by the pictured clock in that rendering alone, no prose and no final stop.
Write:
9 h 49 min
